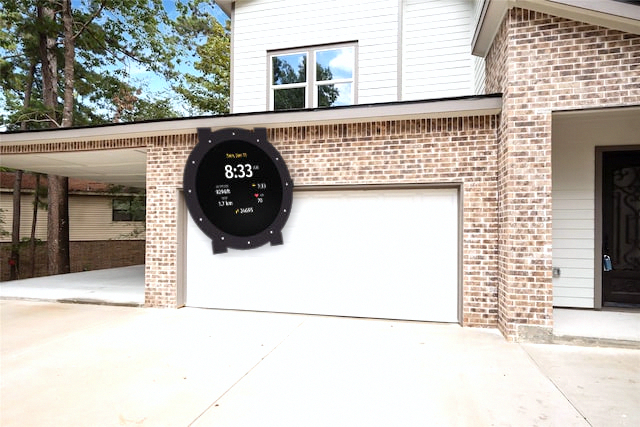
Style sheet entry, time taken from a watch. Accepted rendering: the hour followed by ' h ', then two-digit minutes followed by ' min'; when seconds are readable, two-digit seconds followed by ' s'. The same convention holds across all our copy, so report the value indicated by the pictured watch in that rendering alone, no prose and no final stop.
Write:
8 h 33 min
